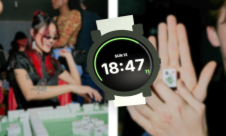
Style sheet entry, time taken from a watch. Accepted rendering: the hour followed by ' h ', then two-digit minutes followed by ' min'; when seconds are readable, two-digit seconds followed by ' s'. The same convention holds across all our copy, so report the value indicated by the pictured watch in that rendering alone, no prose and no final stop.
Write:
18 h 47 min
